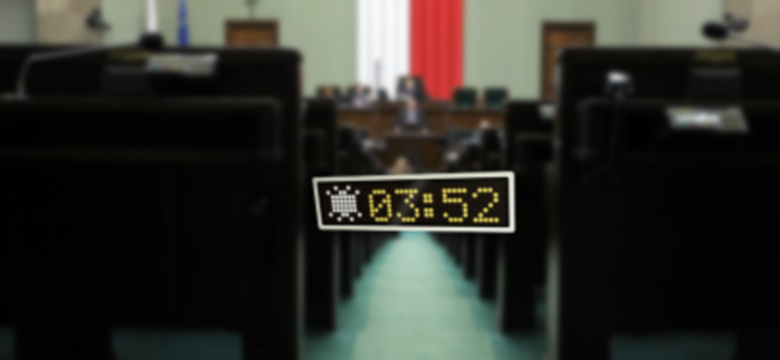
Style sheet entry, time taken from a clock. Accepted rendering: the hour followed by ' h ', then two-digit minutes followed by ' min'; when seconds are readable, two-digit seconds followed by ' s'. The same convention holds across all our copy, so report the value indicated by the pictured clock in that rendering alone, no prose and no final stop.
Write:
3 h 52 min
